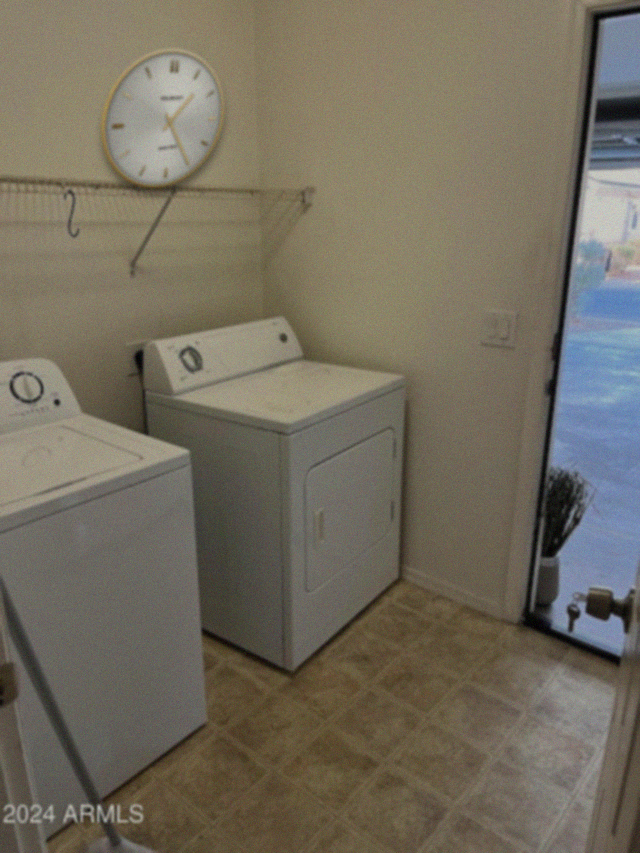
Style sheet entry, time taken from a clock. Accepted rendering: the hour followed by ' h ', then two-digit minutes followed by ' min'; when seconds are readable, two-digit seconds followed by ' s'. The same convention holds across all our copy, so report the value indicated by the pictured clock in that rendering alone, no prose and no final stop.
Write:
1 h 25 min
